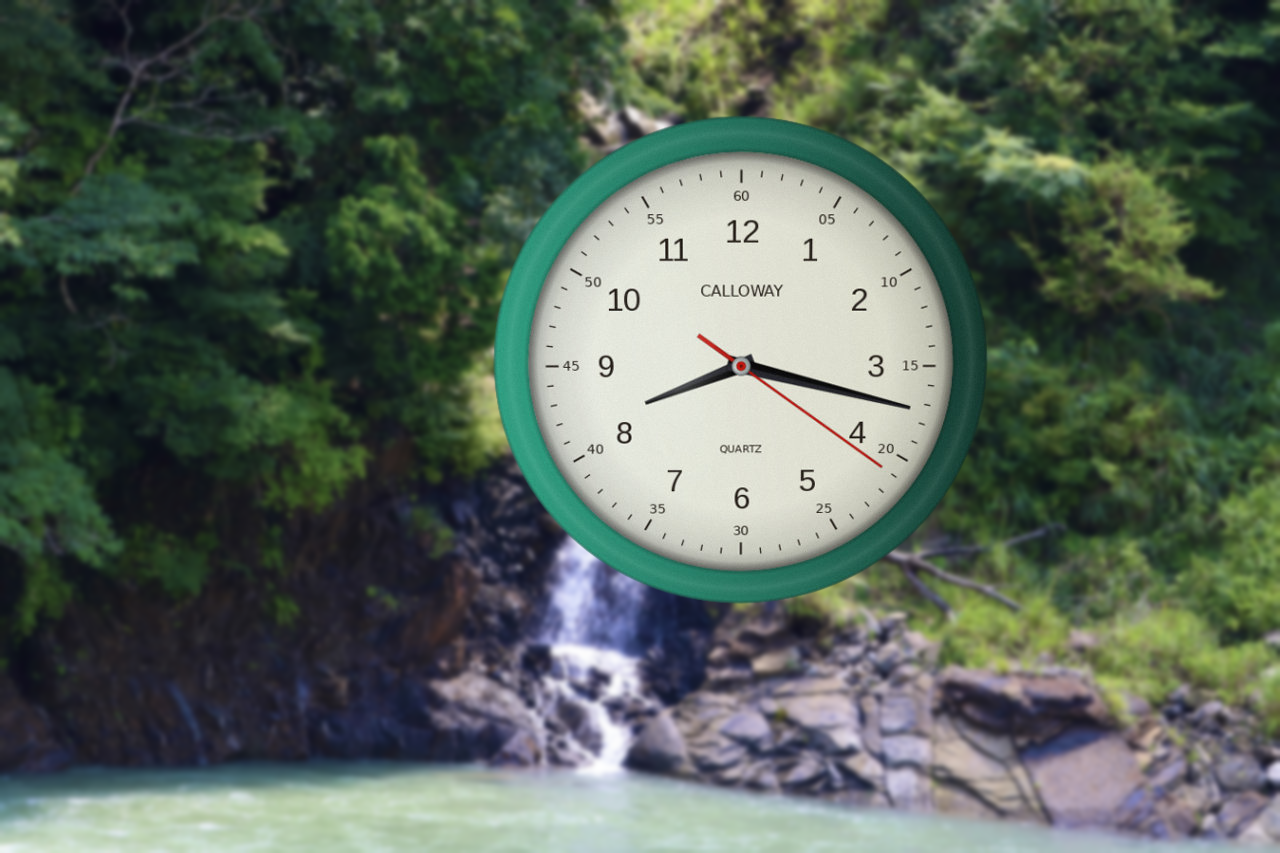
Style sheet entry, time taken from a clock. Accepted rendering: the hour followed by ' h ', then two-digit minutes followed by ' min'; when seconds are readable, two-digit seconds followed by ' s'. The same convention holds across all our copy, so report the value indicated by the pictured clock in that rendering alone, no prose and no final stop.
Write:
8 h 17 min 21 s
